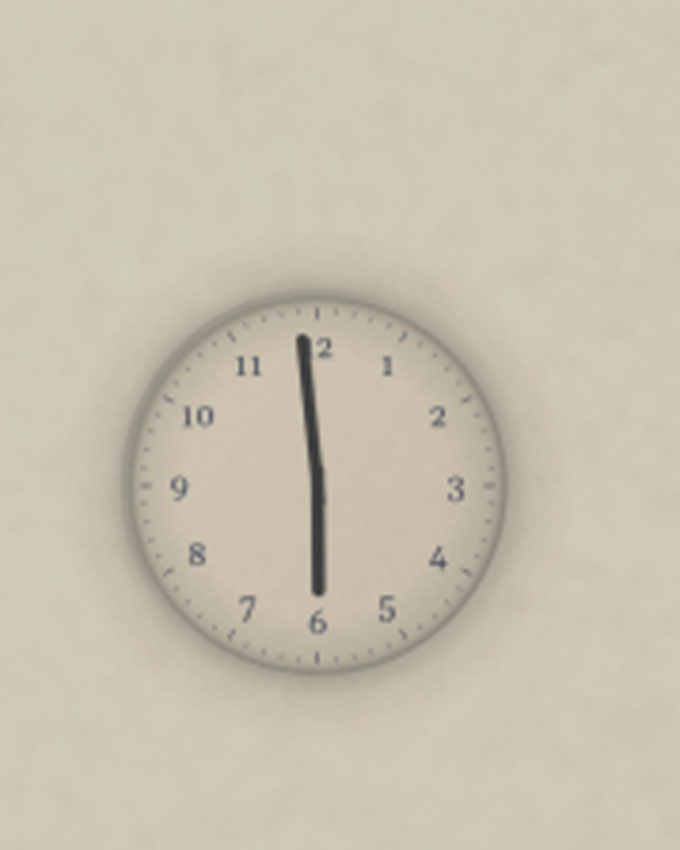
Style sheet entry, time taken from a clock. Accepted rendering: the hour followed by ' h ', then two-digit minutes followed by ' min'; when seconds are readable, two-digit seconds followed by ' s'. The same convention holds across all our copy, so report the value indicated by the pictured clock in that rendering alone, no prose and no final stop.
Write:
5 h 59 min
